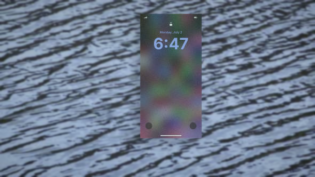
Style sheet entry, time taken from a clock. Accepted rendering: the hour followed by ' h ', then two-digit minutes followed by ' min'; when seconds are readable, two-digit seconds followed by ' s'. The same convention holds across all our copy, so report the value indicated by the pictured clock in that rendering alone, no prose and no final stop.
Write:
6 h 47 min
